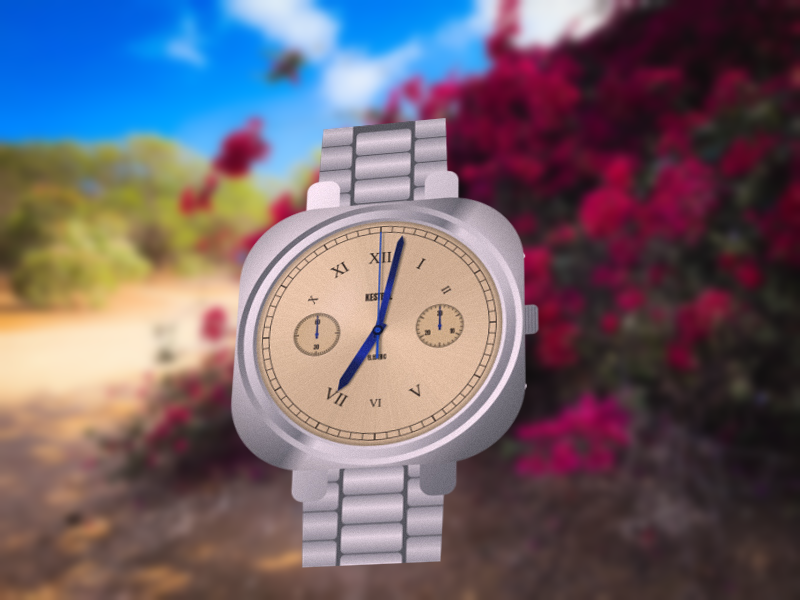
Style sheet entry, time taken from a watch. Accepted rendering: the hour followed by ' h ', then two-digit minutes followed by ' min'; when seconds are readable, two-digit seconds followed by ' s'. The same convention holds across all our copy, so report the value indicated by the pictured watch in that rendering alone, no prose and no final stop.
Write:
7 h 02 min
